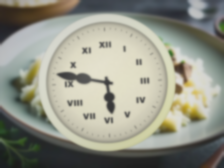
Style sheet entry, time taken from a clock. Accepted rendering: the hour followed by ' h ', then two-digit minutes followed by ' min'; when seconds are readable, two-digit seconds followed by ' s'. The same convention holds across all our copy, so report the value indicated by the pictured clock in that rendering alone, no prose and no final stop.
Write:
5 h 47 min
